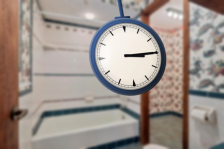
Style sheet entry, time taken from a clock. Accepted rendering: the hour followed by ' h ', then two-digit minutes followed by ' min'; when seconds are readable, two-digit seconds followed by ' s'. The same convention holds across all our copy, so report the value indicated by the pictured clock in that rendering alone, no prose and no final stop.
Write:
3 h 15 min
